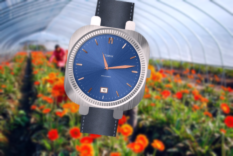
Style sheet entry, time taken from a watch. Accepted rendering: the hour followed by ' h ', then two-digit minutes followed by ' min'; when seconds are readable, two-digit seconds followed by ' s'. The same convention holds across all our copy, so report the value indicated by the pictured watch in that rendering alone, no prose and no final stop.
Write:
11 h 13 min
